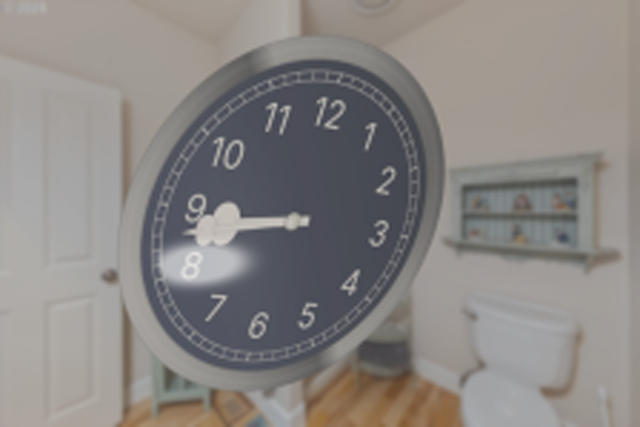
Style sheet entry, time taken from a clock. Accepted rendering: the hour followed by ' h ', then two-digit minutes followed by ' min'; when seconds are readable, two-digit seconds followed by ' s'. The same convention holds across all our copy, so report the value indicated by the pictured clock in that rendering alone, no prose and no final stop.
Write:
8 h 43 min
